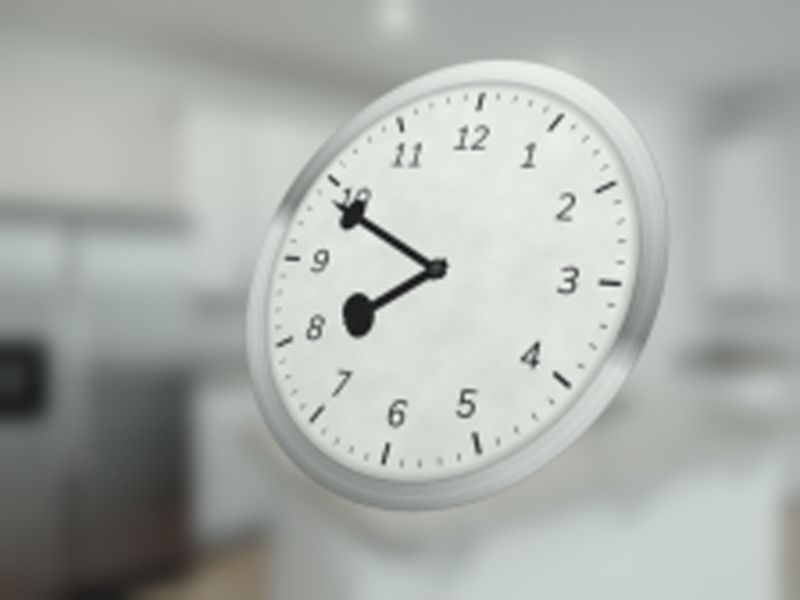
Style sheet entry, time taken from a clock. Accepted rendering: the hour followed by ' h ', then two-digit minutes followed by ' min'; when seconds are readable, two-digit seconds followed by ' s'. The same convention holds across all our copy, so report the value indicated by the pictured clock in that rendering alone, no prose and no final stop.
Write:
7 h 49 min
